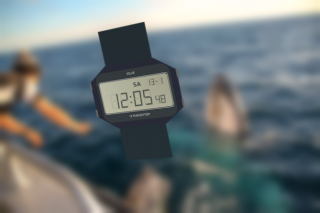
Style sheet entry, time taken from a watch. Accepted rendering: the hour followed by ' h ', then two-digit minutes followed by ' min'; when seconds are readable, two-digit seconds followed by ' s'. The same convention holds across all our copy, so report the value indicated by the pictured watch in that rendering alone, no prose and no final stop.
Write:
12 h 05 min 48 s
